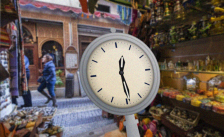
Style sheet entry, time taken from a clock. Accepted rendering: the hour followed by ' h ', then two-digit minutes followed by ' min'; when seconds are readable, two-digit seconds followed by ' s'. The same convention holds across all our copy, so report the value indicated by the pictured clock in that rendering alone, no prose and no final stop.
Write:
12 h 29 min
